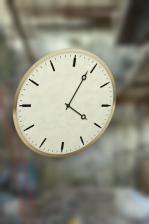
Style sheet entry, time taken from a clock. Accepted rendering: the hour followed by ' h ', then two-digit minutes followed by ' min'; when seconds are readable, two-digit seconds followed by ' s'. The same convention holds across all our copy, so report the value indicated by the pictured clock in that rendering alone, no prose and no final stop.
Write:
4 h 04 min
